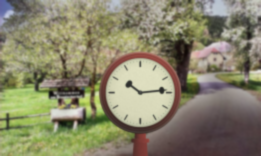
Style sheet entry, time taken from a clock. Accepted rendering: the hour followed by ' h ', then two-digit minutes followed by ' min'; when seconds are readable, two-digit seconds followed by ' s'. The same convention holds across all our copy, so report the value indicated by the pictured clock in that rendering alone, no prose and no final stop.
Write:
10 h 14 min
